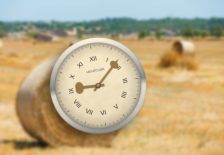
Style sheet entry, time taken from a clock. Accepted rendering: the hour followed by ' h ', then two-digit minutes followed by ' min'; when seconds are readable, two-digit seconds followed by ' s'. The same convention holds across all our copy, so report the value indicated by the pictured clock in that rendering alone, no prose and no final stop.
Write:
9 h 08 min
